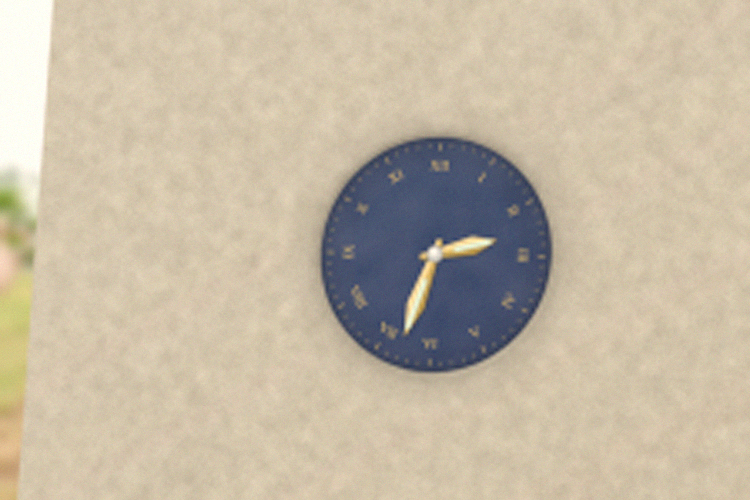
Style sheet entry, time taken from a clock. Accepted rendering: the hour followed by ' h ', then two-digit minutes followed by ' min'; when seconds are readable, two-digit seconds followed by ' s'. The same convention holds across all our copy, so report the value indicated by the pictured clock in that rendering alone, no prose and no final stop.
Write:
2 h 33 min
